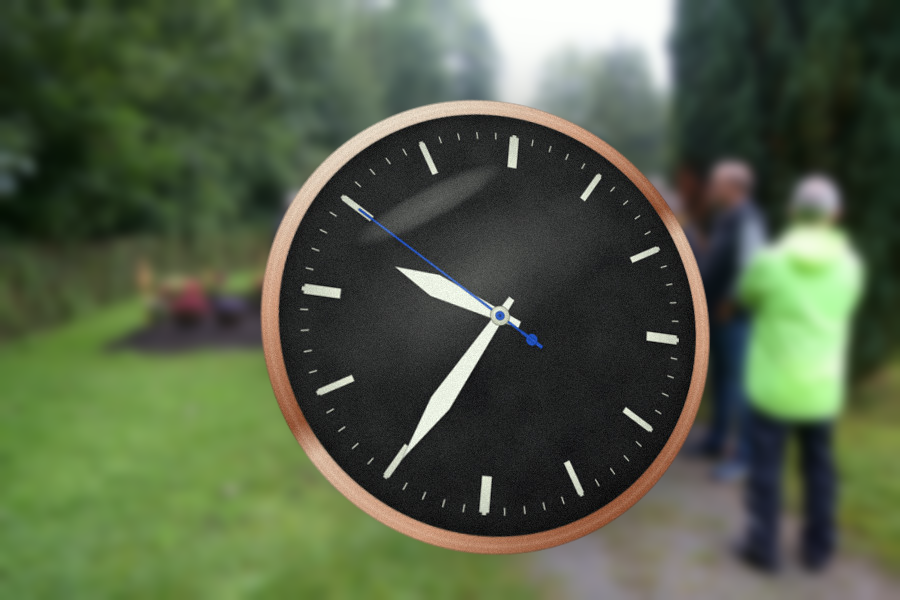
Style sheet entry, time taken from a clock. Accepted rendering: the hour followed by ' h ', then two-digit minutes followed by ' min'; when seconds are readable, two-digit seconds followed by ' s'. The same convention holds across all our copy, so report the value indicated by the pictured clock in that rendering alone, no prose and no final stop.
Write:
9 h 34 min 50 s
